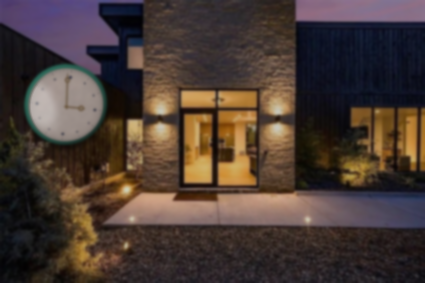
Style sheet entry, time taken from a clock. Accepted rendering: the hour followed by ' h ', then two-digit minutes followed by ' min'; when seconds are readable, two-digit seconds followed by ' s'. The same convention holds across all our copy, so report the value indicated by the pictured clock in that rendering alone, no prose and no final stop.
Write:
2 h 59 min
